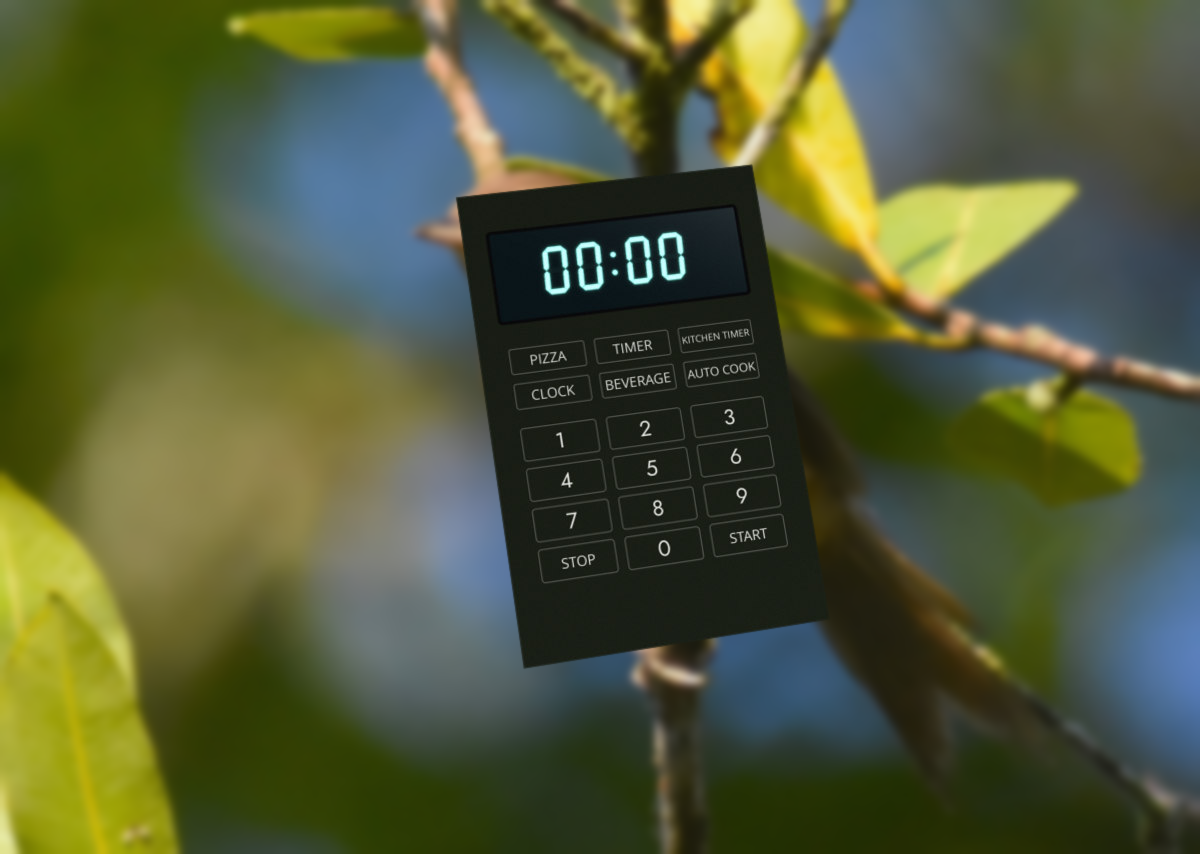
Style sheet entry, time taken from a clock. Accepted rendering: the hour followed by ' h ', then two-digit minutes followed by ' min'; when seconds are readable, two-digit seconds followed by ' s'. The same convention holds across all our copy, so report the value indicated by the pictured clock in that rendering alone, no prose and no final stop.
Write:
0 h 00 min
